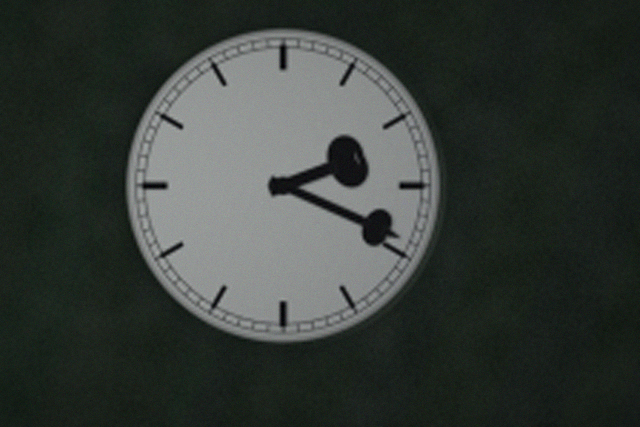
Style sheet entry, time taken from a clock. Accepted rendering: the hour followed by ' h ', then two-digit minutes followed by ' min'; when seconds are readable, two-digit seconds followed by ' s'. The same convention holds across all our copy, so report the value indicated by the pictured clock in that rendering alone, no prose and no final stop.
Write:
2 h 19 min
